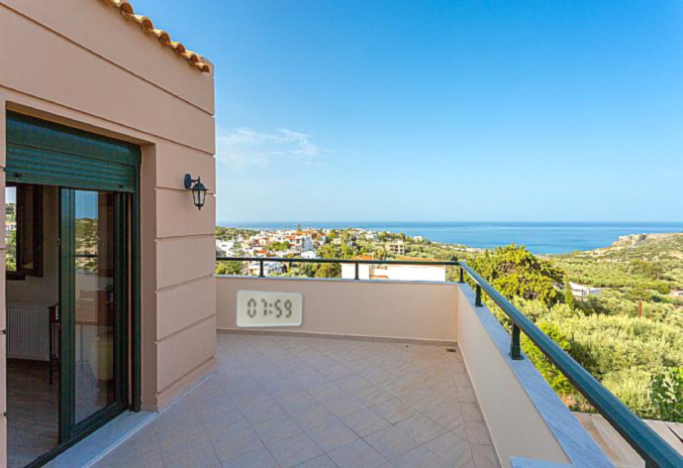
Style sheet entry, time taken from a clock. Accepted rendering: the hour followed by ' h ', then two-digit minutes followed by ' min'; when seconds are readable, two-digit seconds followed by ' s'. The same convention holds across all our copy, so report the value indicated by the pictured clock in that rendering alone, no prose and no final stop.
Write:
7 h 59 min
